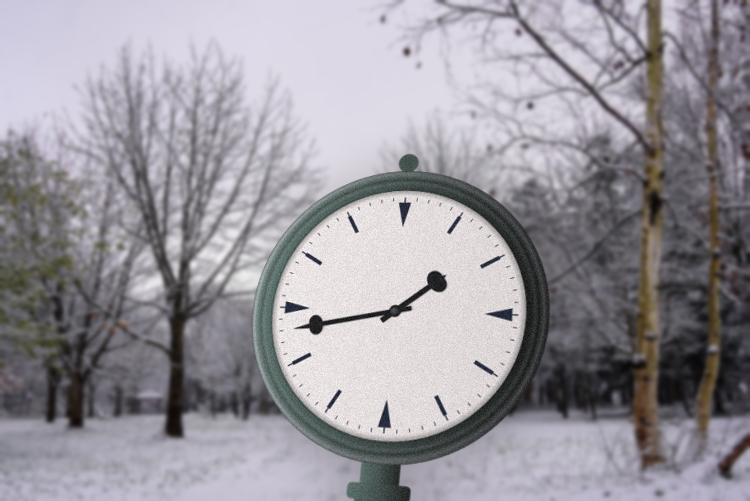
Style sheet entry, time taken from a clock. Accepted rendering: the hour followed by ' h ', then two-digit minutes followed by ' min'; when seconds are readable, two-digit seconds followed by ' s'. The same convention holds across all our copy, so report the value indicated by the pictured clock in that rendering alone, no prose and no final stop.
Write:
1 h 43 min
